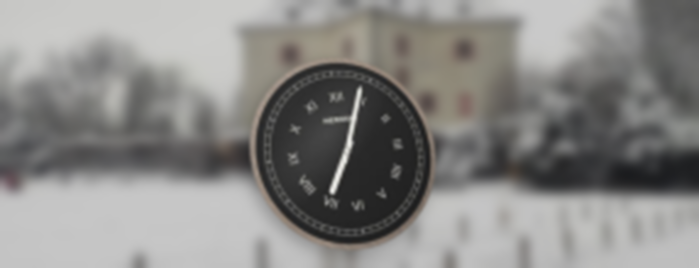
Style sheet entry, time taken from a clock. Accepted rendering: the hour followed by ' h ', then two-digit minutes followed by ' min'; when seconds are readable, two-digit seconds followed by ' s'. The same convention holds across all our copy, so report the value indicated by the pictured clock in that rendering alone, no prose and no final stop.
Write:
7 h 04 min
